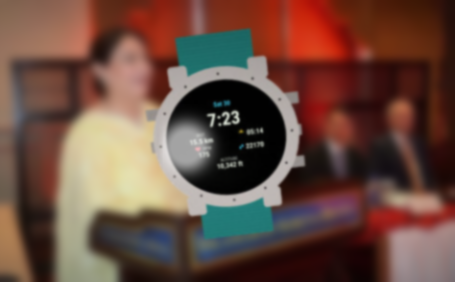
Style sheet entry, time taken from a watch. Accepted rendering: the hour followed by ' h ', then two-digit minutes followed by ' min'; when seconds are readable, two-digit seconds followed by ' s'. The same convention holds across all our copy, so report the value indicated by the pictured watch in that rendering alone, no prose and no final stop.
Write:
7 h 23 min
